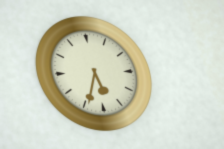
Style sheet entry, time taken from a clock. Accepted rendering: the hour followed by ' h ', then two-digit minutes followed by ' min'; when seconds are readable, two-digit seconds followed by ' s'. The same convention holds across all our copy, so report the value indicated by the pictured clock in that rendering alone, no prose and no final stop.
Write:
5 h 34 min
